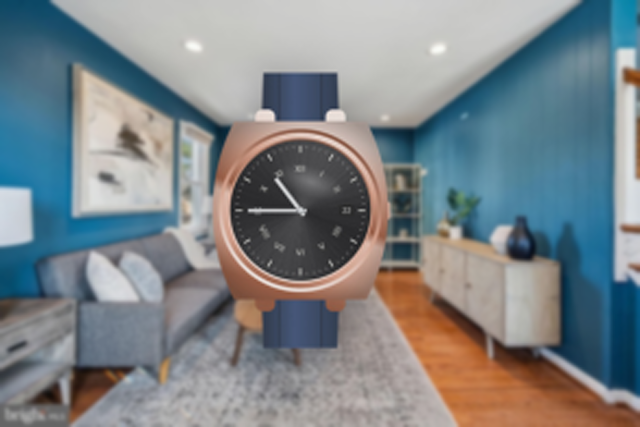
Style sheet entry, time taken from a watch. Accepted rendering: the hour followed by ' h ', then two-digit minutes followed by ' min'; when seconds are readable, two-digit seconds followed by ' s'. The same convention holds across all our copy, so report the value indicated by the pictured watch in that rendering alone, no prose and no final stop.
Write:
10 h 45 min
